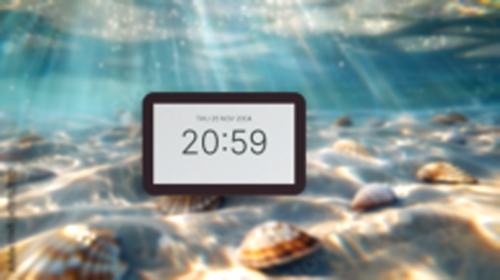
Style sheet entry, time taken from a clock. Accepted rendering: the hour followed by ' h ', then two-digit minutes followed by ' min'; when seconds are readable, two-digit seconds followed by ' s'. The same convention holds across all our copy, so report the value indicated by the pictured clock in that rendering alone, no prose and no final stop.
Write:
20 h 59 min
